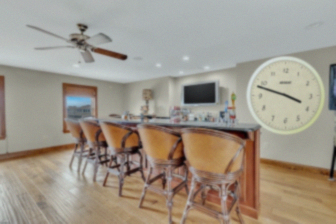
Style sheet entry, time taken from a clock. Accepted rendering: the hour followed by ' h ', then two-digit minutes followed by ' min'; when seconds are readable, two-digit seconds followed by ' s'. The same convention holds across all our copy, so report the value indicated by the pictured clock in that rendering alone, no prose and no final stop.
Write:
3 h 48 min
